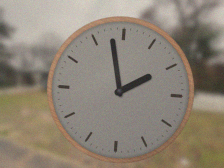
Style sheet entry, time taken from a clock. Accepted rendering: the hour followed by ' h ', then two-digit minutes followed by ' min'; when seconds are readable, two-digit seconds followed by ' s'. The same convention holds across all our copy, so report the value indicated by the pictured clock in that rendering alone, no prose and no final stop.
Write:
1 h 58 min
